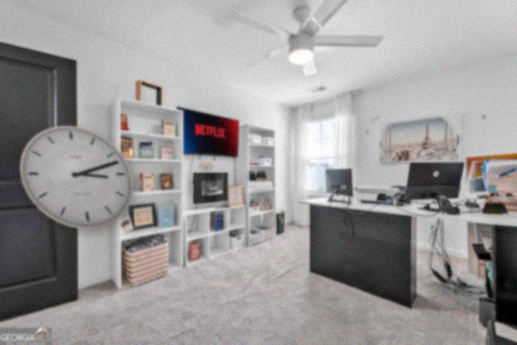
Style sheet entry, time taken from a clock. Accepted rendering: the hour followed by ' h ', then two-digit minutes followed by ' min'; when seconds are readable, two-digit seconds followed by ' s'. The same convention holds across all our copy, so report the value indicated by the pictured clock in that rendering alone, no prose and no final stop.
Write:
3 h 12 min
